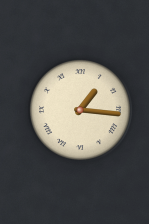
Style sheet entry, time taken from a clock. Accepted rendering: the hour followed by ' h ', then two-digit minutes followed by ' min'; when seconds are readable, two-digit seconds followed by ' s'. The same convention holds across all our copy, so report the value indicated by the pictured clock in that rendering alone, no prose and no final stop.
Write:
1 h 16 min
